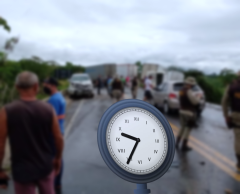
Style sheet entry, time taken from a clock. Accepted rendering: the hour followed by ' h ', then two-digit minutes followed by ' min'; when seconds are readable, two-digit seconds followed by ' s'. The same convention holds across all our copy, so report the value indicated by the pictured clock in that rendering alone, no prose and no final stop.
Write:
9 h 35 min
